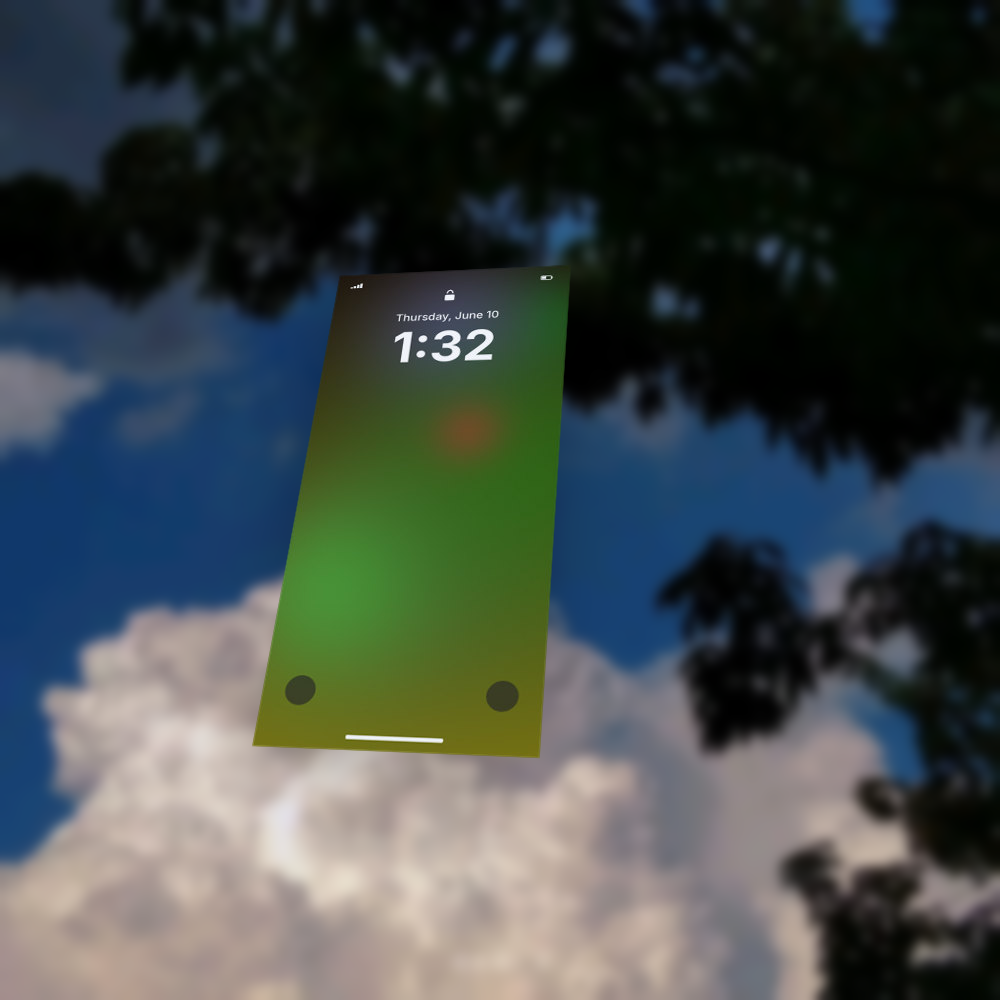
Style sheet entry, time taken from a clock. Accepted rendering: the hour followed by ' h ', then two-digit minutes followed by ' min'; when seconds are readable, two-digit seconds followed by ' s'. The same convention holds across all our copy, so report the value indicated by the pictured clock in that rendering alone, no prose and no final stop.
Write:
1 h 32 min
